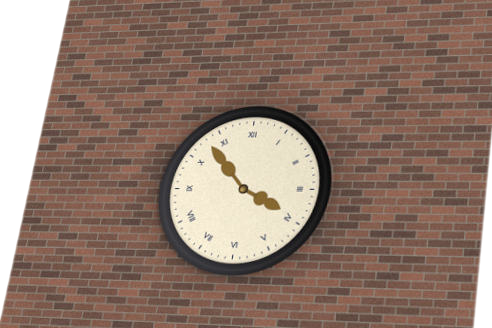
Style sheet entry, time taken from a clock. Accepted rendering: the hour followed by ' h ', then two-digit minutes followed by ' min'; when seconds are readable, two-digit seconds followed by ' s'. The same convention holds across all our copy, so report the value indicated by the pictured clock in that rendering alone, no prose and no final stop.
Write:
3 h 53 min
